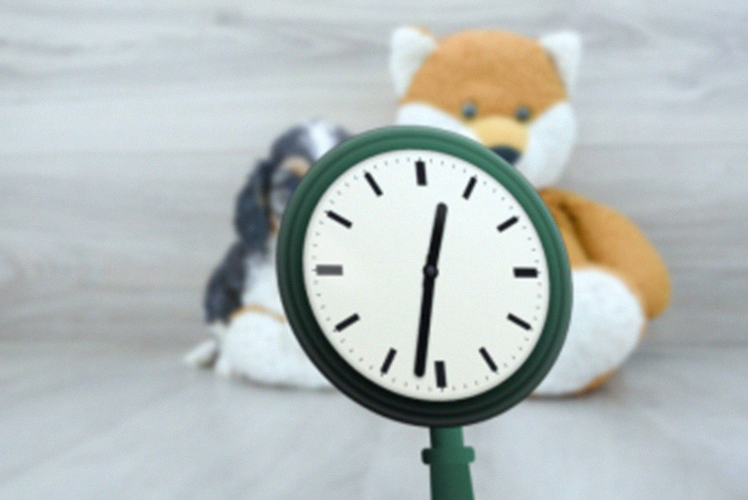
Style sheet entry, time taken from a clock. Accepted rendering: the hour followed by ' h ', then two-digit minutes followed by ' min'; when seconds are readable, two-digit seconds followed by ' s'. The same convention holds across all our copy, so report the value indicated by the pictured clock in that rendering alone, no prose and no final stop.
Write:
12 h 32 min
